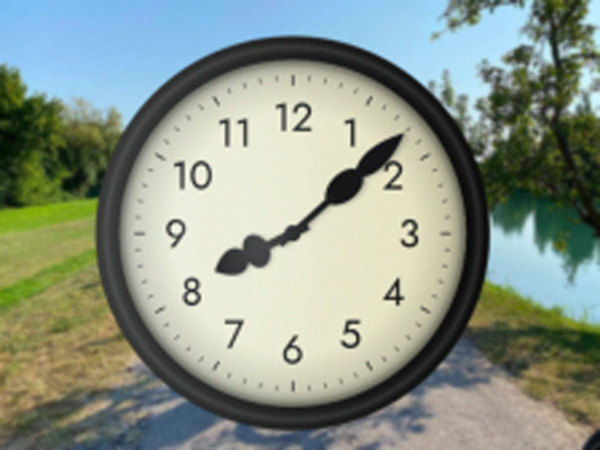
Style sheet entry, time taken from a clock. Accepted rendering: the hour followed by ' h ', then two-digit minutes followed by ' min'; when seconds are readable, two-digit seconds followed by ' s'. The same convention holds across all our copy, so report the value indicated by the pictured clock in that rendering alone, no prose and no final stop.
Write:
8 h 08 min
